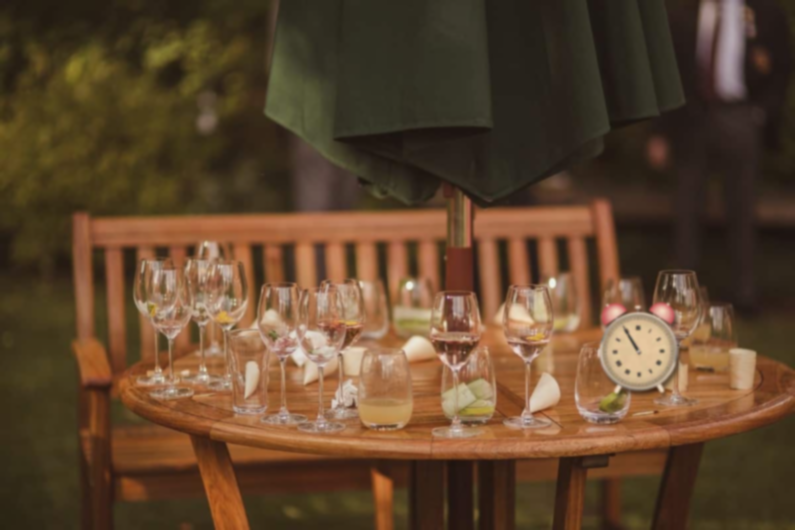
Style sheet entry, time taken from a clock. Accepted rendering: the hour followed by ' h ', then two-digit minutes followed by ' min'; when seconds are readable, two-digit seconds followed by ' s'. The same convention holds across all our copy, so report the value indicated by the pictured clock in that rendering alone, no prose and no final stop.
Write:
10 h 55 min
